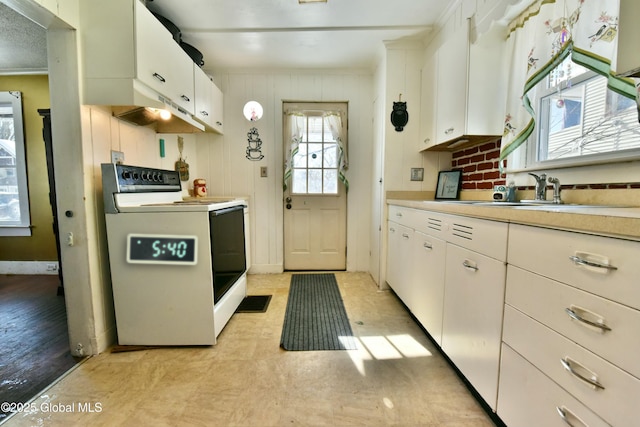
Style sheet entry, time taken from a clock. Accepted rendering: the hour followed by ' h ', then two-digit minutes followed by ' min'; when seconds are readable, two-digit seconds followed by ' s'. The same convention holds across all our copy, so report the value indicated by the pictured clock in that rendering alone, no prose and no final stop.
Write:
5 h 40 min
